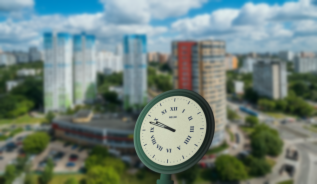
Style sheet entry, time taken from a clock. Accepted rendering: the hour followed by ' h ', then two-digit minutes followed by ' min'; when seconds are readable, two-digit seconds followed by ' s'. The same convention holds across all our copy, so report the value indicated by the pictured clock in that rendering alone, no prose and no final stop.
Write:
9 h 48 min
